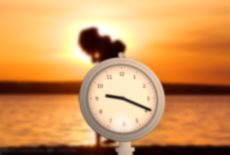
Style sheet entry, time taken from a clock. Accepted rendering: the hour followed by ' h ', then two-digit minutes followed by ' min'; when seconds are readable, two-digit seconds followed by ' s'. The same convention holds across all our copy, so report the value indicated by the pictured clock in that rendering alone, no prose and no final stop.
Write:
9 h 19 min
